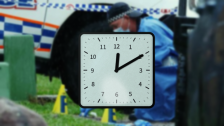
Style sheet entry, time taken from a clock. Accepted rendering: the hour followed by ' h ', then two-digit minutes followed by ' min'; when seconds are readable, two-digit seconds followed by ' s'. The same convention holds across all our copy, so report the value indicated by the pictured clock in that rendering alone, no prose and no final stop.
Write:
12 h 10 min
